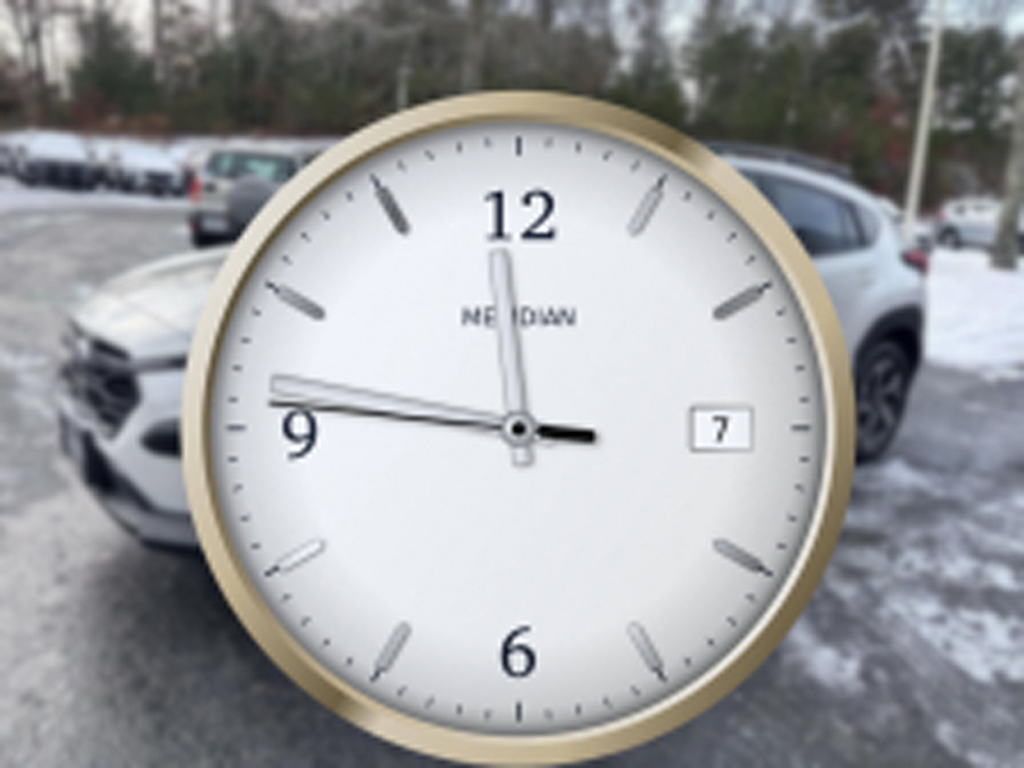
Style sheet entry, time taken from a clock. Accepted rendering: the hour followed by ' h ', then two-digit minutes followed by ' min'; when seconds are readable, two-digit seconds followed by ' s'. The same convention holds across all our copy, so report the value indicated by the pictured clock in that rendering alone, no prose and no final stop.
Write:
11 h 46 min 46 s
